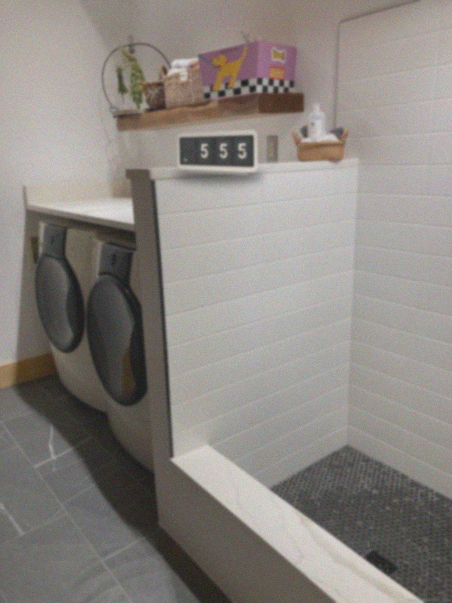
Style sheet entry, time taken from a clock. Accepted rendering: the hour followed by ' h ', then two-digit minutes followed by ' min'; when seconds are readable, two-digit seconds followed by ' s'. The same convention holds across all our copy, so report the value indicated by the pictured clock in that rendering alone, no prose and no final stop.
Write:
5 h 55 min
